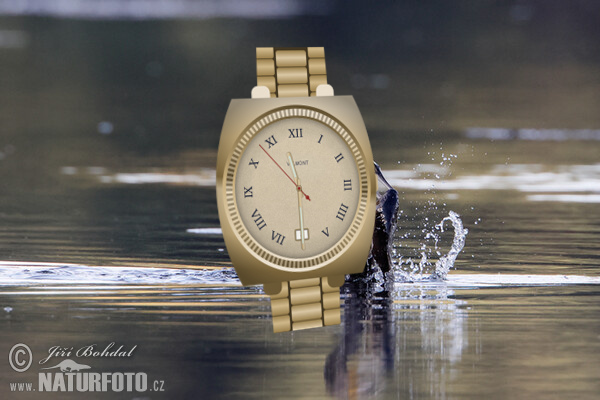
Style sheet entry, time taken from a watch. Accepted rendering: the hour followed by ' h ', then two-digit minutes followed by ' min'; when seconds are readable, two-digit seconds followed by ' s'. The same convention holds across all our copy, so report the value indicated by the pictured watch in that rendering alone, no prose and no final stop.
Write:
11 h 29 min 53 s
